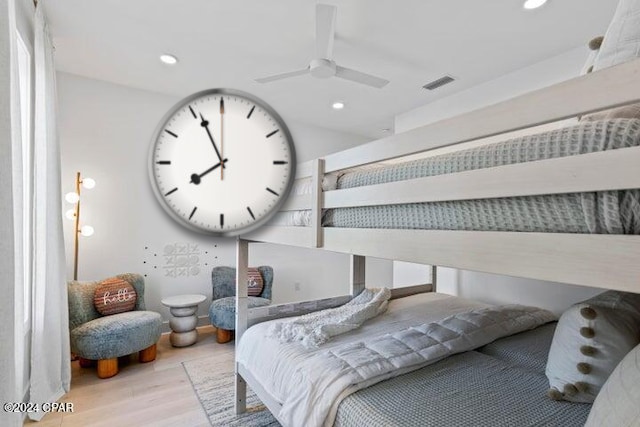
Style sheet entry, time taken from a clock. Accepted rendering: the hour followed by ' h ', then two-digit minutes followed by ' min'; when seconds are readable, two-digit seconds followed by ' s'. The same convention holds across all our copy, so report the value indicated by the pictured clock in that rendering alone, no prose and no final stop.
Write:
7 h 56 min 00 s
